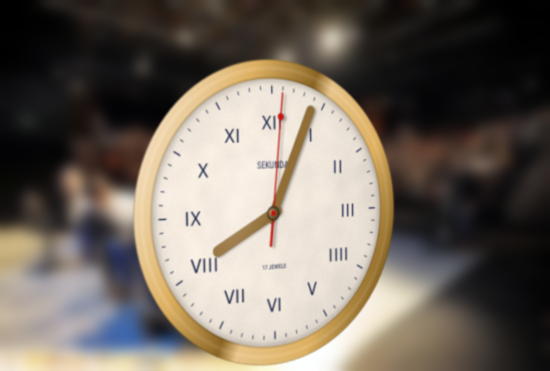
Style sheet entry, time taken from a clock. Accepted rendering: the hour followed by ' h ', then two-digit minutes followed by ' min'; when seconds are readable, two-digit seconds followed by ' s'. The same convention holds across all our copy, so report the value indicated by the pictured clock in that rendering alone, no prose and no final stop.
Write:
8 h 04 min 01 s
